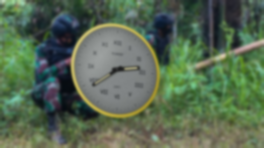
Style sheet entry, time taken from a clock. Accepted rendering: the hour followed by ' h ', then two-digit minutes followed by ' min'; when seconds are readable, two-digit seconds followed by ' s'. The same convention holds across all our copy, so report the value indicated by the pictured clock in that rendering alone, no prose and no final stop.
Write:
2 h 39 min
